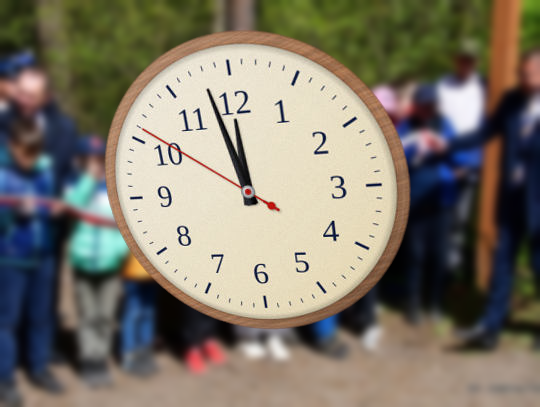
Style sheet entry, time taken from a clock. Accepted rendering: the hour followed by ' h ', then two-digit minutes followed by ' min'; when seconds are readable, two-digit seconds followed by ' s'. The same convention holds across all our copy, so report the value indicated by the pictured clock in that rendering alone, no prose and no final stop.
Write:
11 h 57 min 51 s
